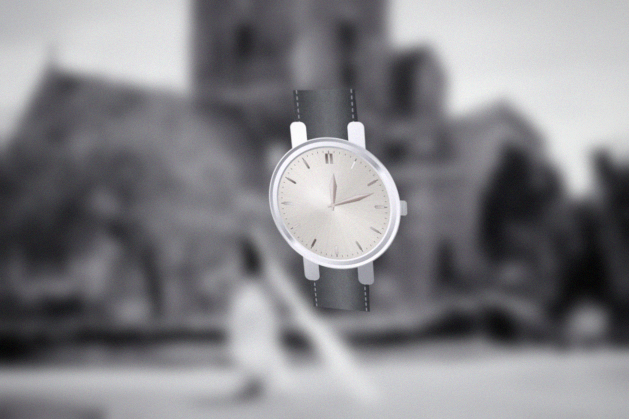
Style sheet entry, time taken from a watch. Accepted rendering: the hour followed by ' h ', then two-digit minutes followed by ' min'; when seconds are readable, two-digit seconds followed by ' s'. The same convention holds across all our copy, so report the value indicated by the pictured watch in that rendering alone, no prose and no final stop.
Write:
12 h 12 min
